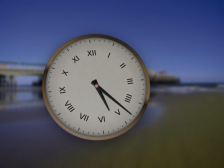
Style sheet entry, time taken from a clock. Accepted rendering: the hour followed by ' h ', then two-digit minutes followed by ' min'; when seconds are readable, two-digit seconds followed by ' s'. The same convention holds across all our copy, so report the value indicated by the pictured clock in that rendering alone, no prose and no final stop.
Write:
5 h 23 min
